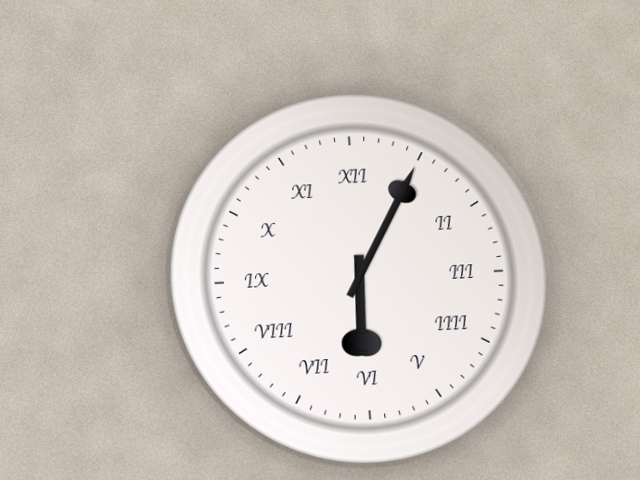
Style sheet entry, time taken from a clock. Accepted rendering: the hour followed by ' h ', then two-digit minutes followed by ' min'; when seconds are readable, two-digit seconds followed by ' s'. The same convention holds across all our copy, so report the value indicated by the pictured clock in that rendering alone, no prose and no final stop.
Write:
6 h 05 min
